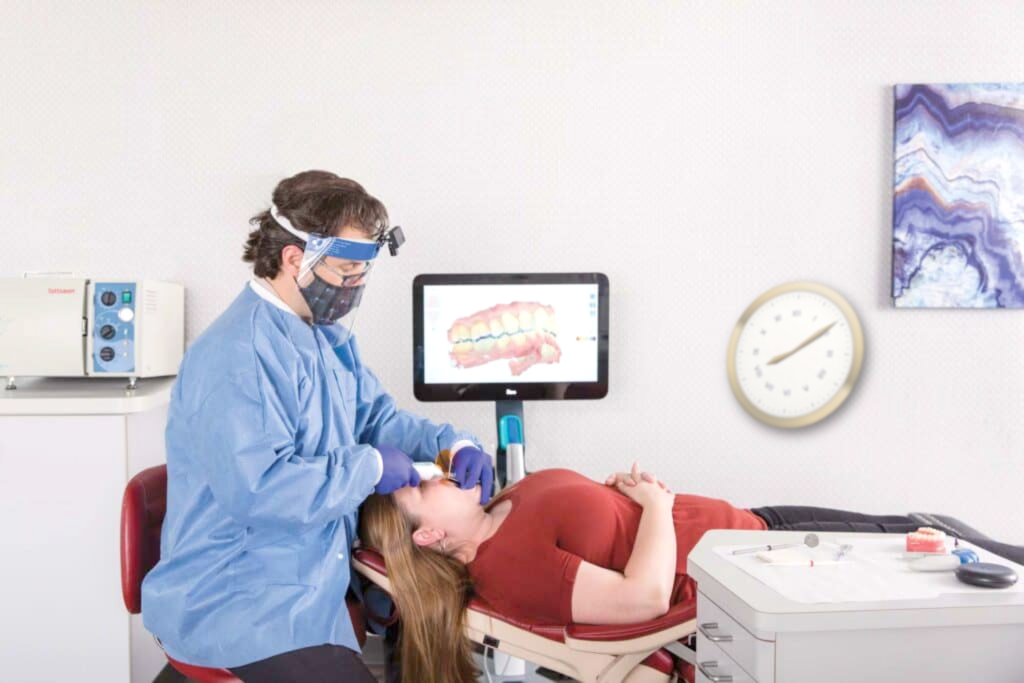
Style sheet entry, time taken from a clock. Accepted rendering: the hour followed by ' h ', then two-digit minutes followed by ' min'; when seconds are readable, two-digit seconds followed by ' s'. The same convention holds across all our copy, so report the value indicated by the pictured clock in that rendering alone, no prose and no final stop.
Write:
8 h 09 min
